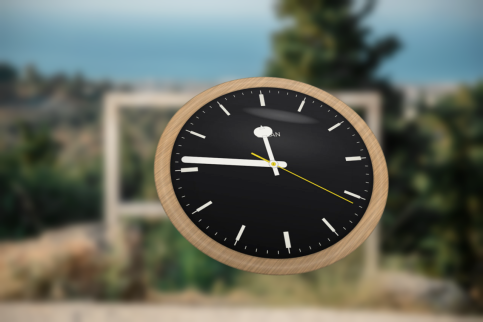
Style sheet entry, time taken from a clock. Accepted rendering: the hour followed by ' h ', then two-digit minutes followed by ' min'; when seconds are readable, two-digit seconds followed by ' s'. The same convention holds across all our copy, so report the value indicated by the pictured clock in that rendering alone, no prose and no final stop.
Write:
11 h 46 min 21 s
